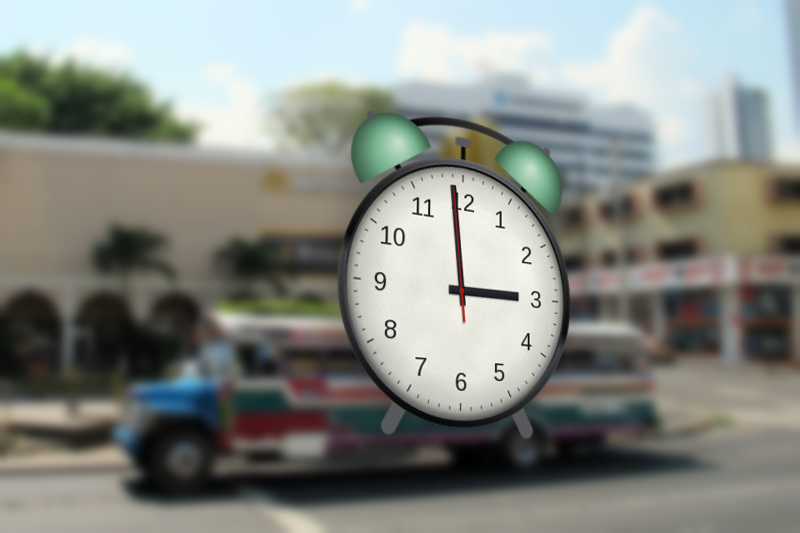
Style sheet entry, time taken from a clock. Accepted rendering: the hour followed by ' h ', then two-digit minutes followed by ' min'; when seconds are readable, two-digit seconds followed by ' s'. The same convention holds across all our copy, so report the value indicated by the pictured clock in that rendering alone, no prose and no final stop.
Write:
2 h 58 min 59 s
